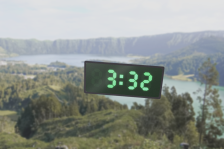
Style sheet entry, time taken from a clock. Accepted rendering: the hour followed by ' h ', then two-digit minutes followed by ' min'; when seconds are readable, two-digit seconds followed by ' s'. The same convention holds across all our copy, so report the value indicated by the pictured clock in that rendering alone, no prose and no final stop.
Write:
3 h 32 min
